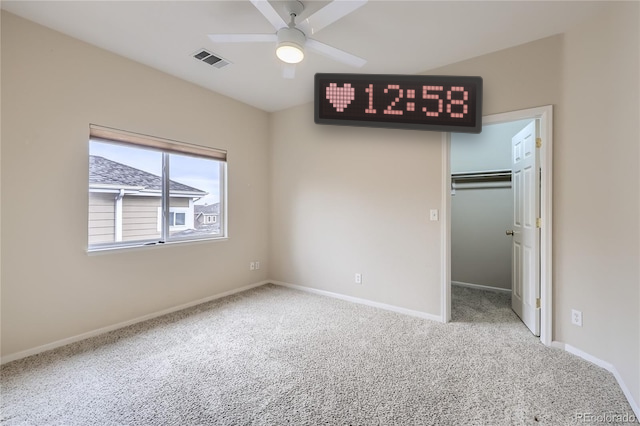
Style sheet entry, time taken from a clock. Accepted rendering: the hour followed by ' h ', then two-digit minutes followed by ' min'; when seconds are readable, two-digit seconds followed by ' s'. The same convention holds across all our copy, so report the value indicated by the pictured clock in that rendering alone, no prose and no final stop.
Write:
12 h 58 min
